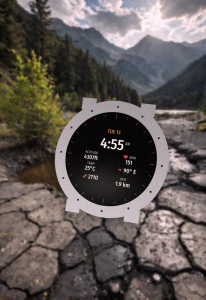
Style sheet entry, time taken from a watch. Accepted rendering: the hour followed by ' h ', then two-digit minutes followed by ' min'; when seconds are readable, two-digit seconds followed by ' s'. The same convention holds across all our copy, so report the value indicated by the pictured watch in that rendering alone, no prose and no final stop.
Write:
4 h 55 min
